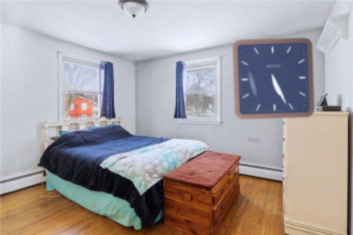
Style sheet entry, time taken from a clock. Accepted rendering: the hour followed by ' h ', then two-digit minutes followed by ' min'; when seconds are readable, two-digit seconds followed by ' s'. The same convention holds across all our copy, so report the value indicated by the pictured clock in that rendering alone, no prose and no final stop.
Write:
5 h 26 min
